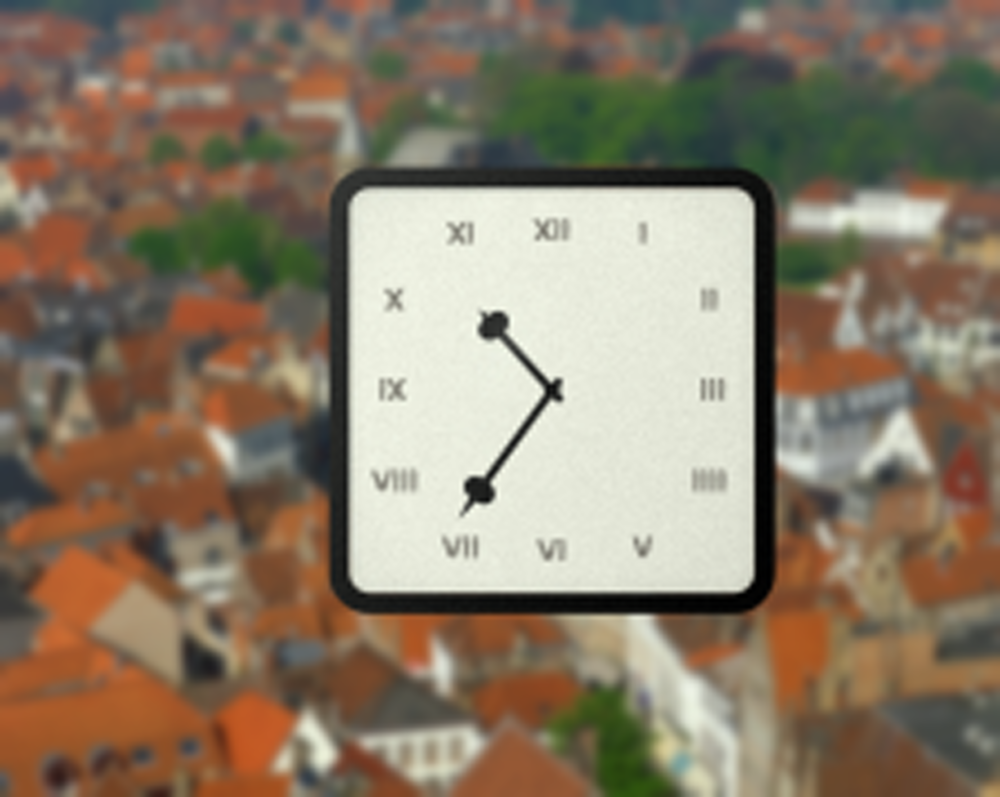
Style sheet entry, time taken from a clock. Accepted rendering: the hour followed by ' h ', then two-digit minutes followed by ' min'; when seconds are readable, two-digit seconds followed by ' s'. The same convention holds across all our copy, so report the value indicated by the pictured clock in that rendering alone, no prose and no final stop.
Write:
10 h 36 min
